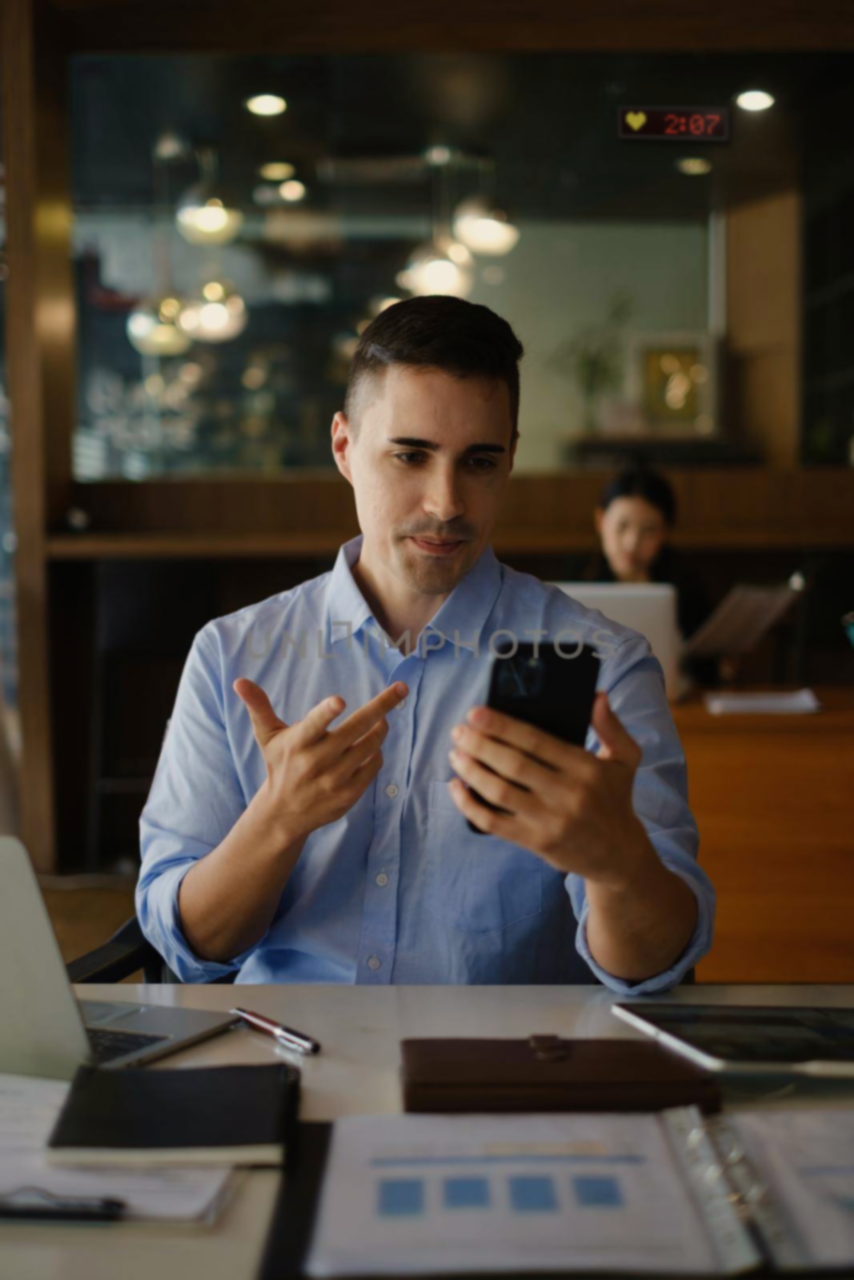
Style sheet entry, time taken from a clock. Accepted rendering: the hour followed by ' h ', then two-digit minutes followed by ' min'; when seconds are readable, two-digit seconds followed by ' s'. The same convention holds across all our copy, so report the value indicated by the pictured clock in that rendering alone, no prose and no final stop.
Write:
2 h 07 min
